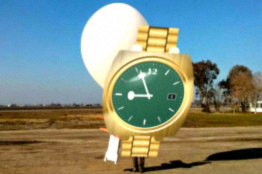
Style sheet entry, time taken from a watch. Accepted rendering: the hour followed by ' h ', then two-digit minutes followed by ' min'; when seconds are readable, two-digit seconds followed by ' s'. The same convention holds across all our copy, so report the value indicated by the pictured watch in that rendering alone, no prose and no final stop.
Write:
8 h 56 min
